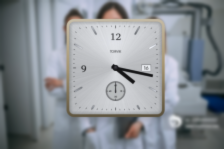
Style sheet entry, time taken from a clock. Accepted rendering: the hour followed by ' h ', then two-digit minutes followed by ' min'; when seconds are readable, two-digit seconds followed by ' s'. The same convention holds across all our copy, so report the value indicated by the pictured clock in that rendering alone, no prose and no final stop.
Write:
4 h 17 min
